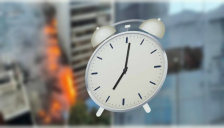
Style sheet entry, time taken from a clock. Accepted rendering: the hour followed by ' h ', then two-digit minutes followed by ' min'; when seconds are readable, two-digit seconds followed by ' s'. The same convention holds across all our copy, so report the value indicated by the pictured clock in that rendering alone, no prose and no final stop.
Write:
7 h 01 min
